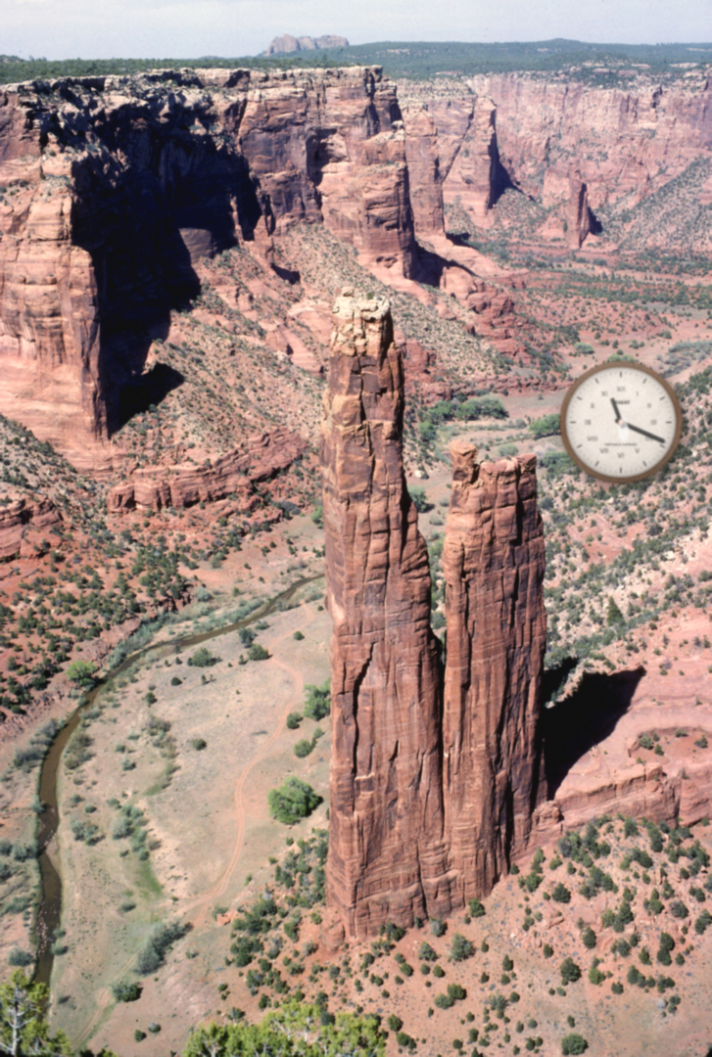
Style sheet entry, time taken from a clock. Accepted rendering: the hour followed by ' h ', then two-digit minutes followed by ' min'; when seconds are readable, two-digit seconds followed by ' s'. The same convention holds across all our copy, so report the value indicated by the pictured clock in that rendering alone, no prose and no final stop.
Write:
11 h 19 min
